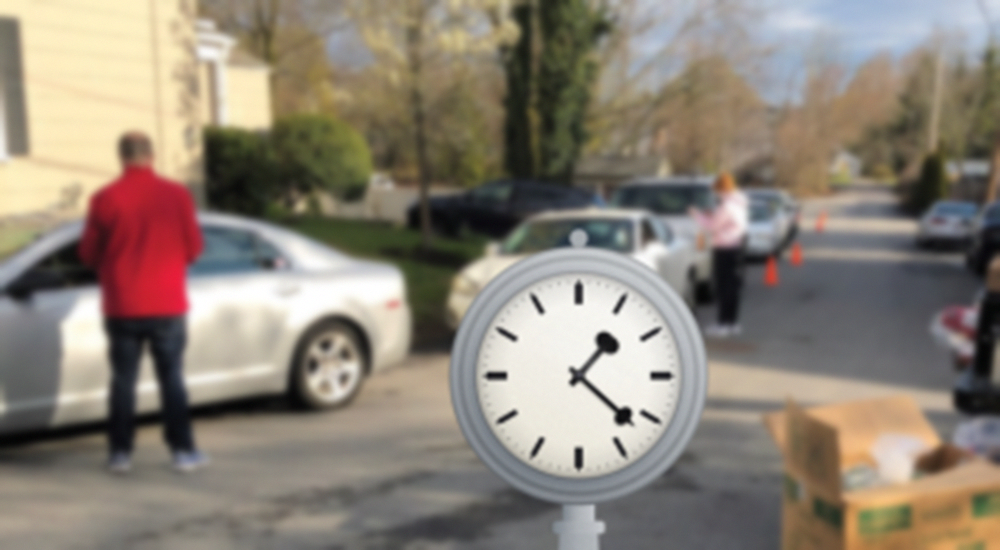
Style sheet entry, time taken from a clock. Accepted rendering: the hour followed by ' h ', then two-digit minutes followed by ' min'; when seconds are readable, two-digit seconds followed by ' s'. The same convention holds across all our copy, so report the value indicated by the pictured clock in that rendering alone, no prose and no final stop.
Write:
1 h 22 min
